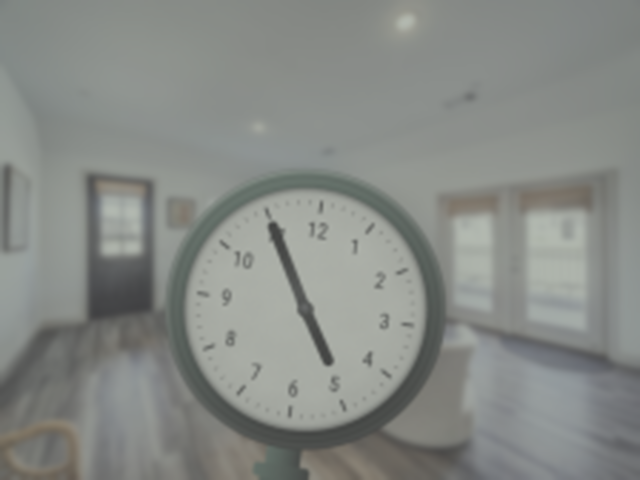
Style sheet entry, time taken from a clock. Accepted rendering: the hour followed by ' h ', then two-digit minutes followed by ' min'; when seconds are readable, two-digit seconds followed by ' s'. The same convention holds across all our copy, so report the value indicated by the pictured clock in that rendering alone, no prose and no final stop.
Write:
4 h 55 min
